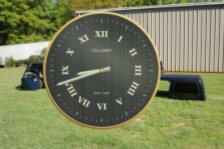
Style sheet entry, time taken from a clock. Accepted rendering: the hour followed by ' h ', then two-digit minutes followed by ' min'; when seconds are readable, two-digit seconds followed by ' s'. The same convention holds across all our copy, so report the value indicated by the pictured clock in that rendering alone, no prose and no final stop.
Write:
8 h 42 min
